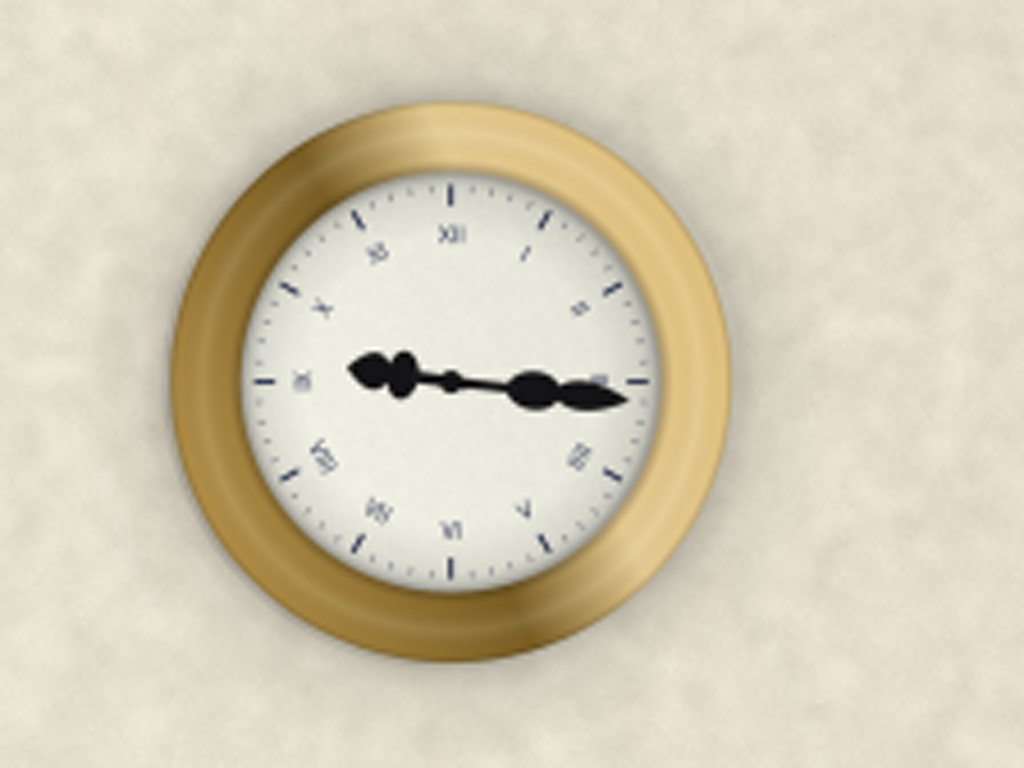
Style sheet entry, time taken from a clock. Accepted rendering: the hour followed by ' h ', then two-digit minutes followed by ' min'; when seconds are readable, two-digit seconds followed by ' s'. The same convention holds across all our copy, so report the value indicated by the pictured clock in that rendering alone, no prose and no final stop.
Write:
9 h 16 min
